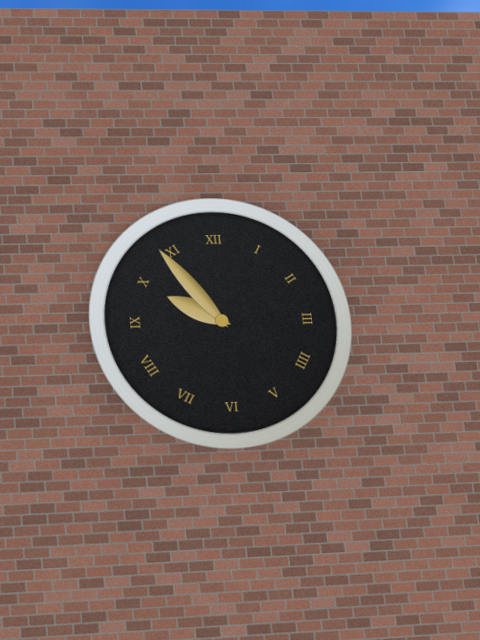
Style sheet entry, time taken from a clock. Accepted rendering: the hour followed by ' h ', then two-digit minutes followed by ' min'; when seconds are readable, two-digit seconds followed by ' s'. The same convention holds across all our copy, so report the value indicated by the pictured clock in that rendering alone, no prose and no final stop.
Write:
9 h 54 min
